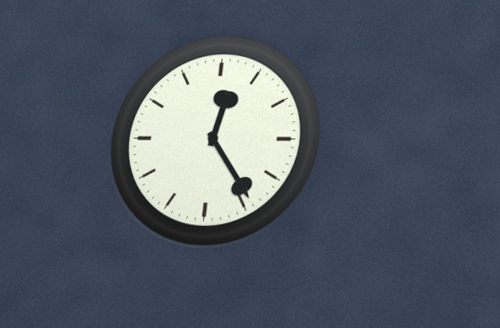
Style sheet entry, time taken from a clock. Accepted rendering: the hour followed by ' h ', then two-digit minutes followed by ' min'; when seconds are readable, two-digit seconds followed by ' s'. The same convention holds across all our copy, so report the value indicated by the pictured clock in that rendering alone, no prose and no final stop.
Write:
12 h 24 min
